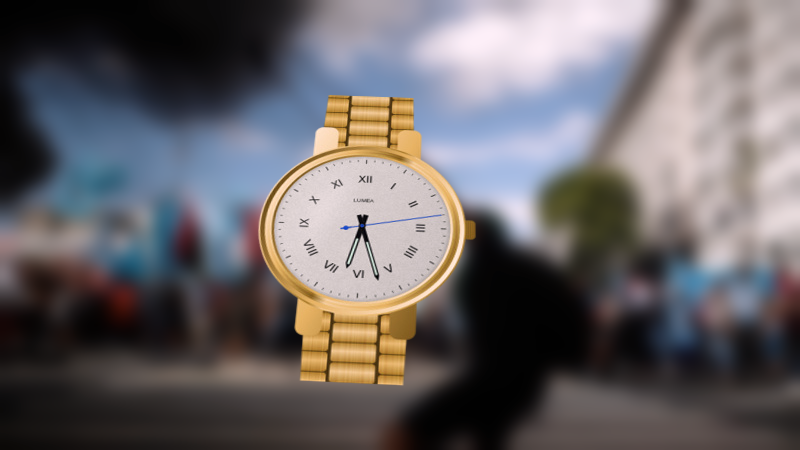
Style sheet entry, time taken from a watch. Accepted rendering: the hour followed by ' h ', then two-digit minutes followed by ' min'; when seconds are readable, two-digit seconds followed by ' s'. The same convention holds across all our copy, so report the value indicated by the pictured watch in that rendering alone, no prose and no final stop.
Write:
6 h 27 min 13 s
